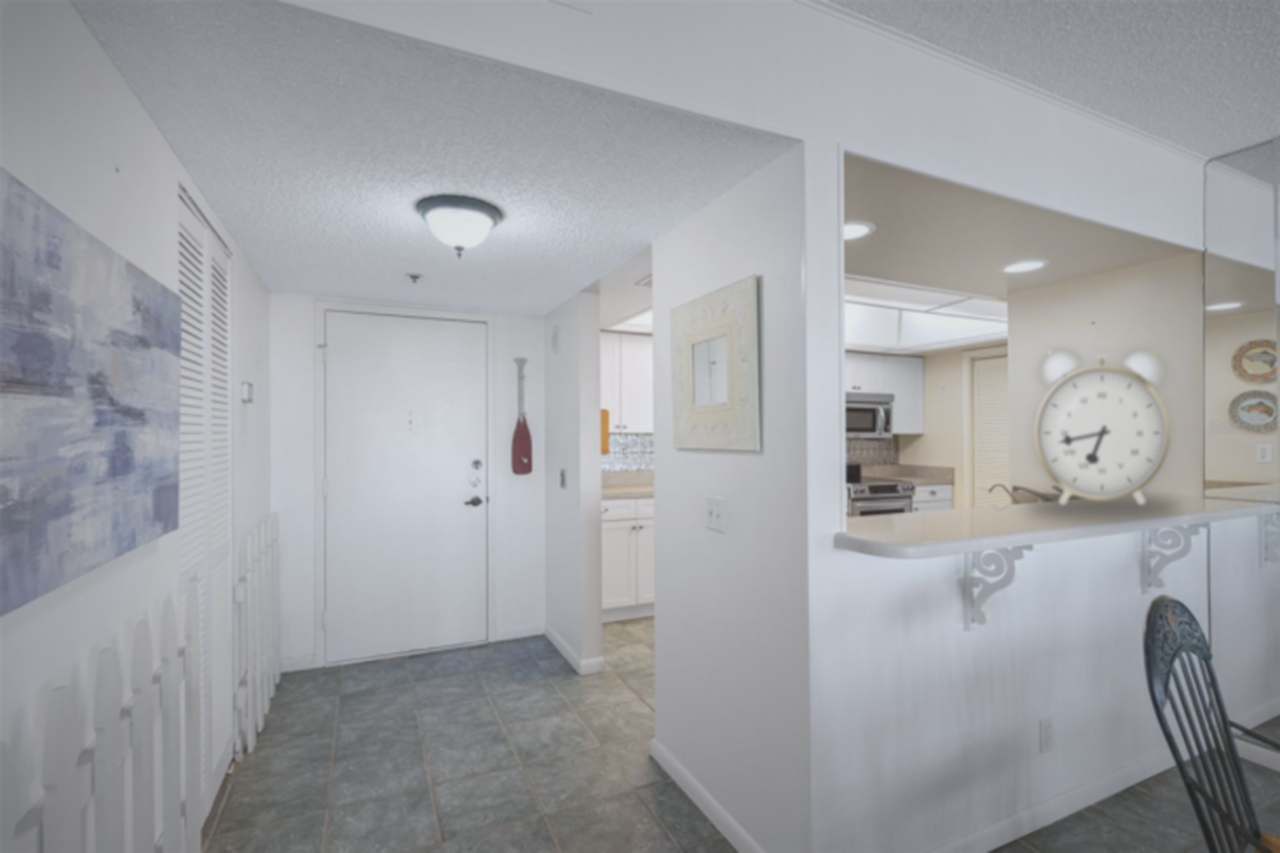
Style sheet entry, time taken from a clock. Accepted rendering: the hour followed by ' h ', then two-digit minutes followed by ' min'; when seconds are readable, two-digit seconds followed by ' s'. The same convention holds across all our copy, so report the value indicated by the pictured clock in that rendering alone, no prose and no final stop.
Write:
6 h 43 min
